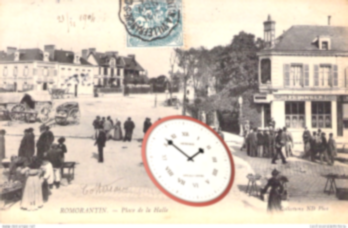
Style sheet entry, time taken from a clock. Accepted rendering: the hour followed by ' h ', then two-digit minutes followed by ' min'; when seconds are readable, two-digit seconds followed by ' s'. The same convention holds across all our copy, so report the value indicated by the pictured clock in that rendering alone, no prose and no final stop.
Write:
1 h 52 min
